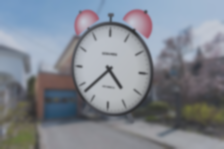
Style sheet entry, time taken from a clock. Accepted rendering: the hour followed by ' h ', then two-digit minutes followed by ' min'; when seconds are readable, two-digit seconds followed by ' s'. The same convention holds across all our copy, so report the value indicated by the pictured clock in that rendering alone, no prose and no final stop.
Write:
4 h 38 min
